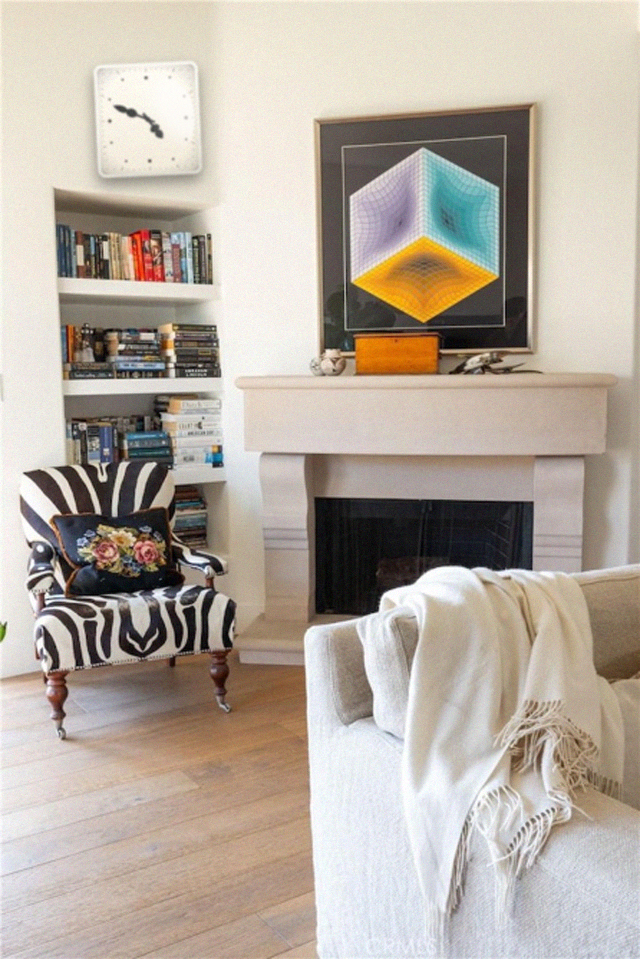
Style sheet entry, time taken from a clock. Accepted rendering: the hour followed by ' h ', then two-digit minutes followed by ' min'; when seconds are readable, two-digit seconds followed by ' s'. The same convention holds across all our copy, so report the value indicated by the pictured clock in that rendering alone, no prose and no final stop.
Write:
4 h 49 min
